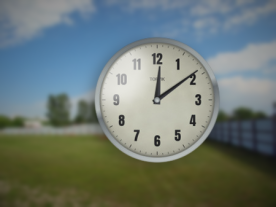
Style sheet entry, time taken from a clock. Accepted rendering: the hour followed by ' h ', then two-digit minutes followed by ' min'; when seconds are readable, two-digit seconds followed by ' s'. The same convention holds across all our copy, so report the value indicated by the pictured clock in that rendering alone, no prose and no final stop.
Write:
12 h 09 min
